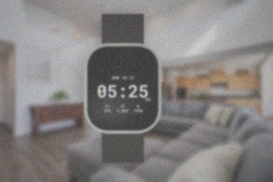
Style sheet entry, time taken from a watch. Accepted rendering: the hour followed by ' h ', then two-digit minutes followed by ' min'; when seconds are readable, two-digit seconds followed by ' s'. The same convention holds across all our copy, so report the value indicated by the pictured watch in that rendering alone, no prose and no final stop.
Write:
5 h 25 min
